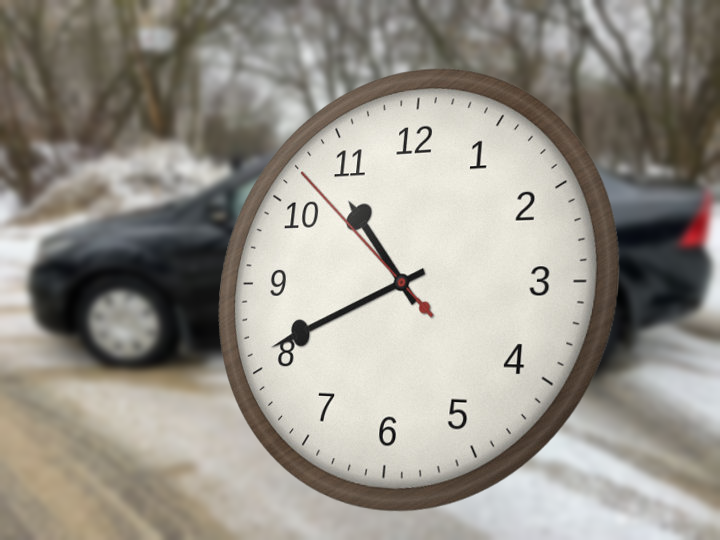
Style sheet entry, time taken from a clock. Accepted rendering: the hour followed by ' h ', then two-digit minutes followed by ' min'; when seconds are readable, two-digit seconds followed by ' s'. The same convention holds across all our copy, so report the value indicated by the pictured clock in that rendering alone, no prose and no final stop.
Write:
10 h 40 min 52 s
